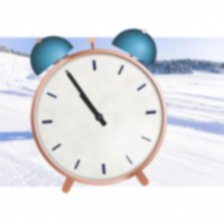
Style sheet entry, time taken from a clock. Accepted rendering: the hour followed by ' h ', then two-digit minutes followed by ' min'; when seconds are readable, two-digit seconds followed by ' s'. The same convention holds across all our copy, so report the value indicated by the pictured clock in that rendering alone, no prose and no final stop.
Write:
10 h 55 min
